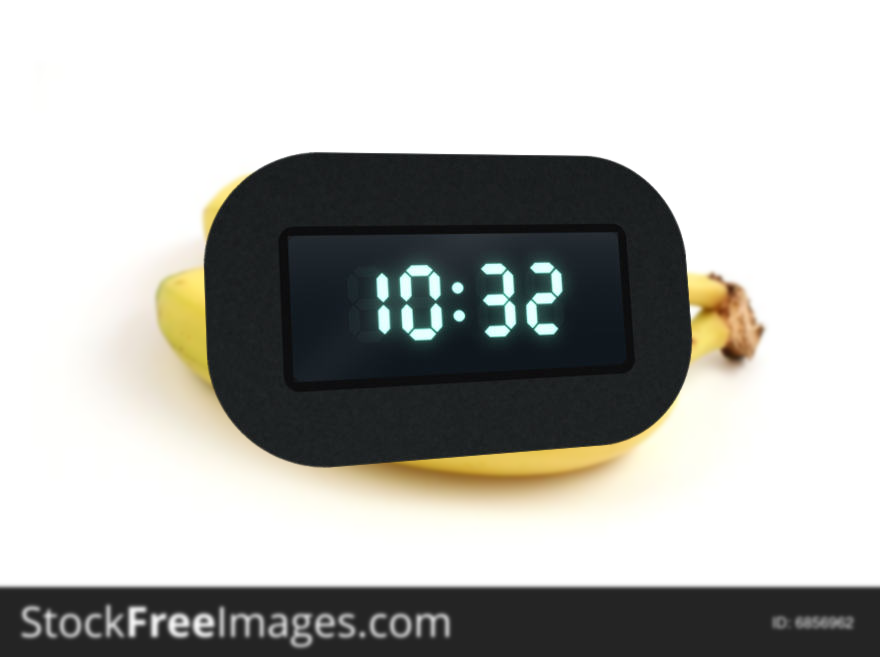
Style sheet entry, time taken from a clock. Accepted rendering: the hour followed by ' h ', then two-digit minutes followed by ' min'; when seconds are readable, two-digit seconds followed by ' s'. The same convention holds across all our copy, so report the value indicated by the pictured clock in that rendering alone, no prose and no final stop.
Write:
10 h 32 min
